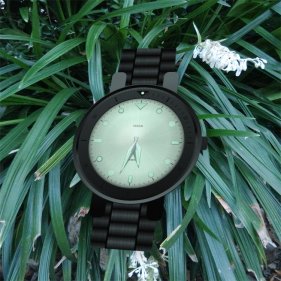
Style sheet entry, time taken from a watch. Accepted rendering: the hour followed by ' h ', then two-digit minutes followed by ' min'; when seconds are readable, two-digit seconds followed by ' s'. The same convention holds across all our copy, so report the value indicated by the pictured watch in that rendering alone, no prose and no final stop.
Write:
5 h 33 min
